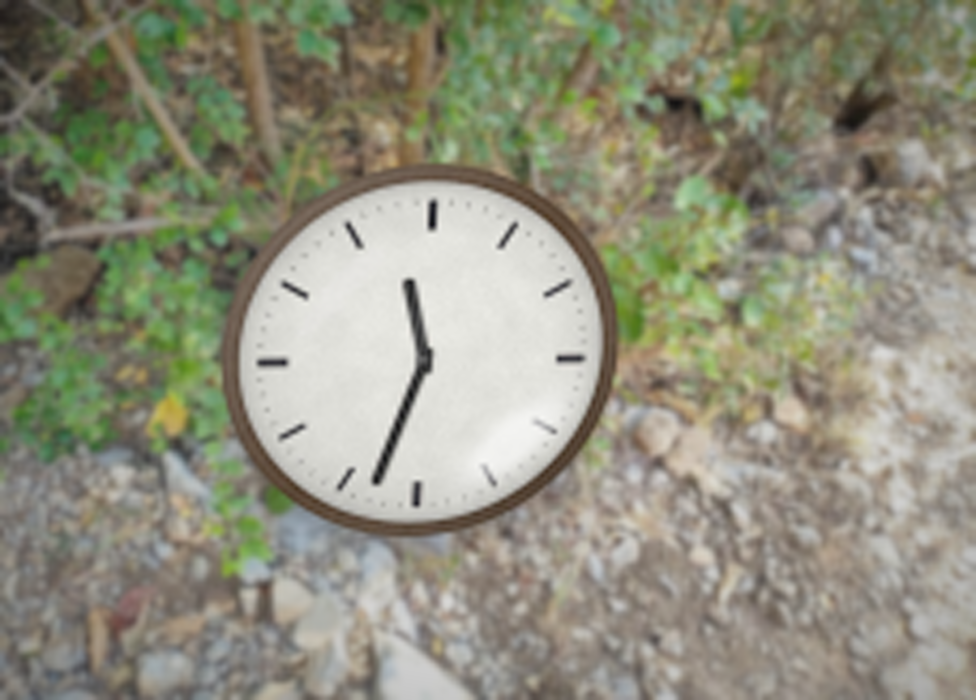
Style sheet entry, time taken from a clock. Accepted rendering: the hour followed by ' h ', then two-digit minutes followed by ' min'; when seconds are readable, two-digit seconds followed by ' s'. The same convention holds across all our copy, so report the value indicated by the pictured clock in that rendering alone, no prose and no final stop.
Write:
11 h 33 min
